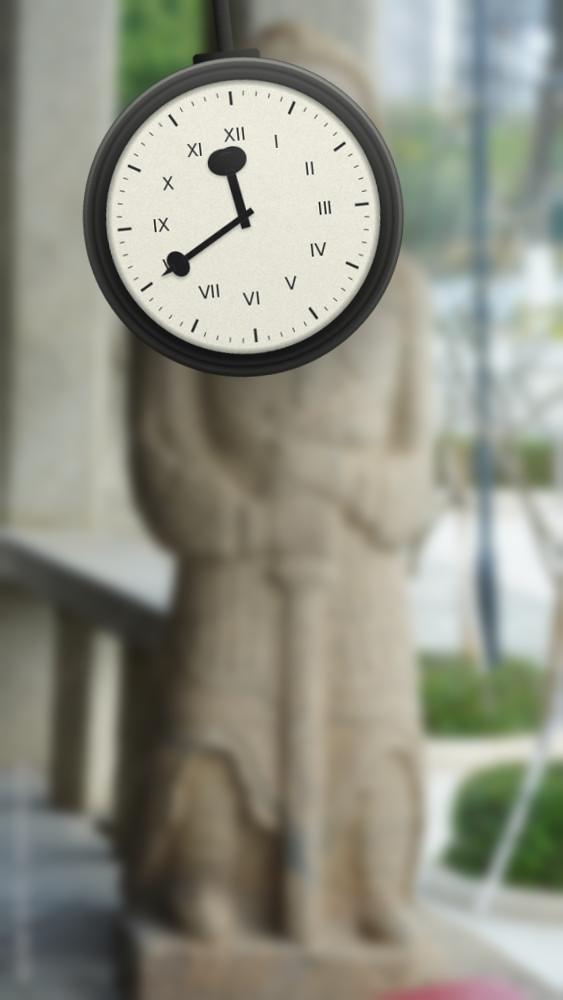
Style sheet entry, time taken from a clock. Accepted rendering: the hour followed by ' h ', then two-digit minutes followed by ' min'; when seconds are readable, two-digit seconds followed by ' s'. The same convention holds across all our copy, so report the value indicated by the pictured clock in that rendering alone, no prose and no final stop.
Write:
11 h 40 min
